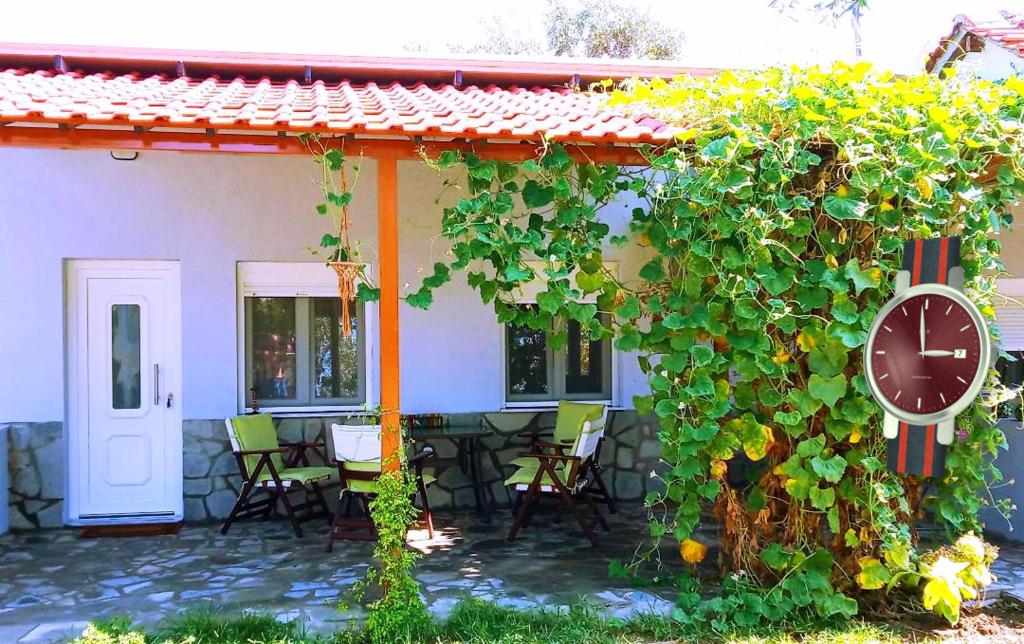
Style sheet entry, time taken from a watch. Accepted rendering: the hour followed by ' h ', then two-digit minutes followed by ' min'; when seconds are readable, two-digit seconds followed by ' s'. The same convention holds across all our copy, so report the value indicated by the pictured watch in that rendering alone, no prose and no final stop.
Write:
2 h 59 min
